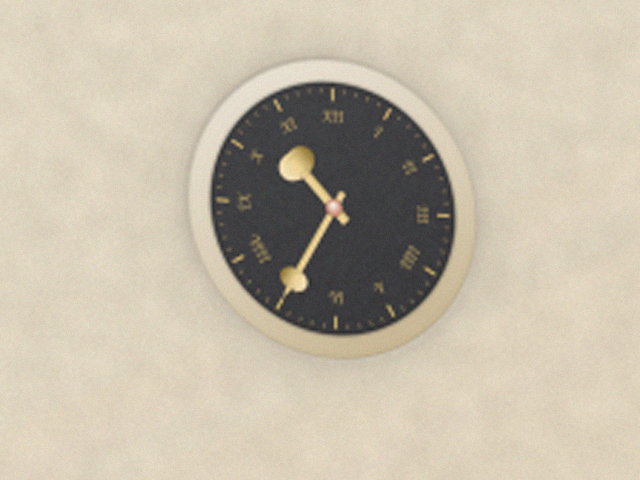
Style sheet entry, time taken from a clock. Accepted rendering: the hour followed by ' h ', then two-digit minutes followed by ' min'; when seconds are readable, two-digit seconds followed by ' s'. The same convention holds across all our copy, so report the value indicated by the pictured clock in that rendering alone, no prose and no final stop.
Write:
10 h 35 min
